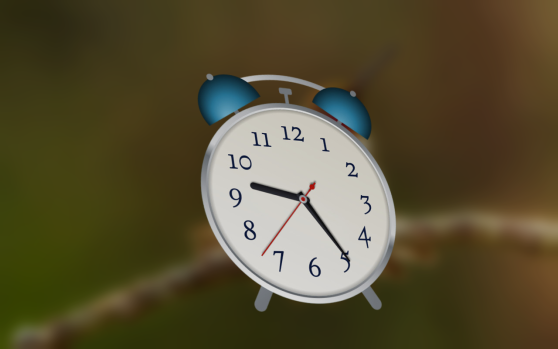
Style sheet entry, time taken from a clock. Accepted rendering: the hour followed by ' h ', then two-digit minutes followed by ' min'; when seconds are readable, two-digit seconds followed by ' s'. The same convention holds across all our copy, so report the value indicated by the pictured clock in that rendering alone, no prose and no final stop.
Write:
9 h 24 min 37 s
